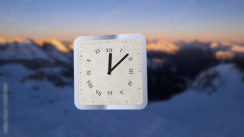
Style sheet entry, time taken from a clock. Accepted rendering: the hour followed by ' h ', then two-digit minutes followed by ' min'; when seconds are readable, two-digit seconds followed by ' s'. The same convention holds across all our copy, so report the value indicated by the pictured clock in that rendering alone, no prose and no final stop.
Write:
12 h 08 min
